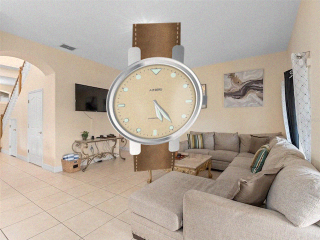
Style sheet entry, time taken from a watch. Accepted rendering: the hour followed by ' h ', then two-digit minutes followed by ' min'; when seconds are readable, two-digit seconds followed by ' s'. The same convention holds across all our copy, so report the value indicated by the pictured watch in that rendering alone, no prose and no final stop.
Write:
5 h 24 min
